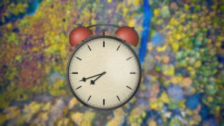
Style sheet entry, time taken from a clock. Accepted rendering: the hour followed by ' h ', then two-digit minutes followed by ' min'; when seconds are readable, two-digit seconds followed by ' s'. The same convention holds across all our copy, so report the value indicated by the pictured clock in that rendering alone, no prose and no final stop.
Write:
7 h 42 min
